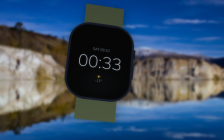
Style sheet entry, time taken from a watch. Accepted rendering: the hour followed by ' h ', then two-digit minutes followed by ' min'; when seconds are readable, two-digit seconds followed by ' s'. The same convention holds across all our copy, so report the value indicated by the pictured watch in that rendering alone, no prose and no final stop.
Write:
0 h 33 min
